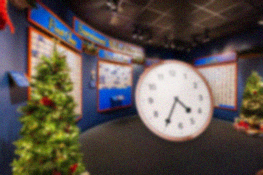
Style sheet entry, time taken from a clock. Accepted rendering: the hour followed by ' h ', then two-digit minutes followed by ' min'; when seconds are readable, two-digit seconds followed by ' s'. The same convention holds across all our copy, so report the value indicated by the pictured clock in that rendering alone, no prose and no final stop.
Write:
4 h 35 min
